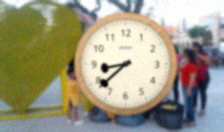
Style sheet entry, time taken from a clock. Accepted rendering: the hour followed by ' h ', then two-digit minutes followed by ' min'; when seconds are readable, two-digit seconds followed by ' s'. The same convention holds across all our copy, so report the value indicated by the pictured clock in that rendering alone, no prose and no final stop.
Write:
8 h 38 min
